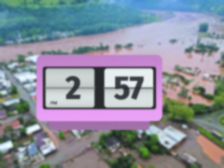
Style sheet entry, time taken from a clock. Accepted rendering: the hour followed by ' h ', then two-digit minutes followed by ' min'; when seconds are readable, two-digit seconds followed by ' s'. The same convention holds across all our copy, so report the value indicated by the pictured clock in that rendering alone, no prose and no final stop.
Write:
2 h 57 min
